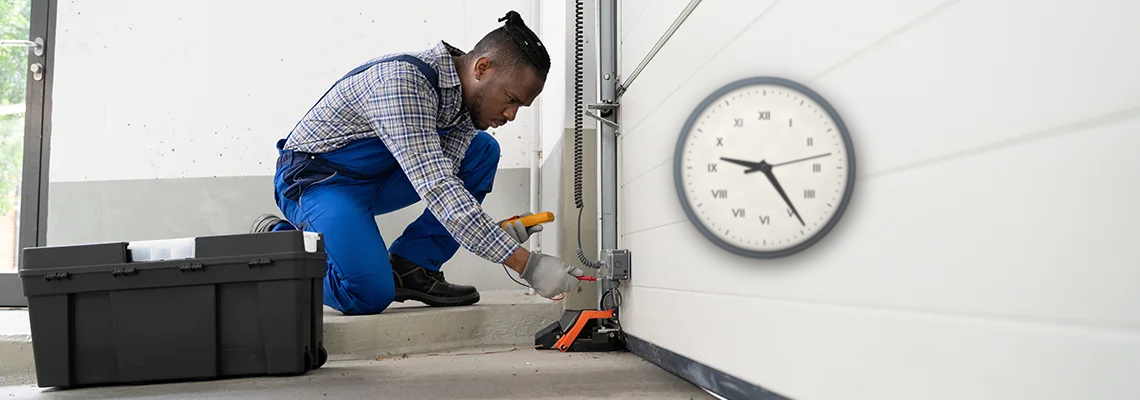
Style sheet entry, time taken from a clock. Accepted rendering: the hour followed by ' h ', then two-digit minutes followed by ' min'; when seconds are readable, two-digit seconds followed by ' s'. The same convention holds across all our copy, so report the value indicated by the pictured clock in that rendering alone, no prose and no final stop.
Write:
9 h 24 min 13 s
